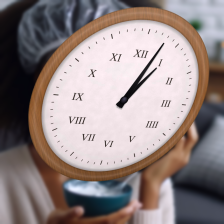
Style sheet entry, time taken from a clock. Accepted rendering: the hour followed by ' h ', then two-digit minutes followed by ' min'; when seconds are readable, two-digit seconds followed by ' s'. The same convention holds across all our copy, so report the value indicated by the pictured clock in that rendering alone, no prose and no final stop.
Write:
1 h 03 min
